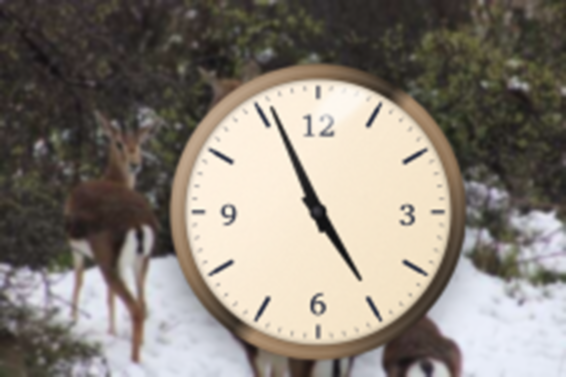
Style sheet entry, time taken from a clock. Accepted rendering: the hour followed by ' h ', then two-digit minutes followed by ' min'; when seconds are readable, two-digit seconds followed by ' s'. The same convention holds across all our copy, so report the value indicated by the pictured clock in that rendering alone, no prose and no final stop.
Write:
4 h 56 min
